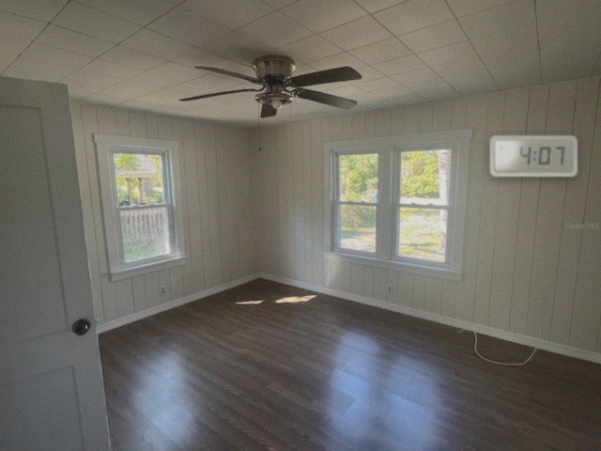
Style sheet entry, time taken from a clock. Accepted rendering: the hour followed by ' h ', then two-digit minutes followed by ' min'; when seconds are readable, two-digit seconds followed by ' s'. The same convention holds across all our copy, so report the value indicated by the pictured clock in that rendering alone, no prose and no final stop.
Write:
4 h 07 min
